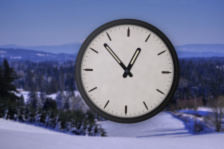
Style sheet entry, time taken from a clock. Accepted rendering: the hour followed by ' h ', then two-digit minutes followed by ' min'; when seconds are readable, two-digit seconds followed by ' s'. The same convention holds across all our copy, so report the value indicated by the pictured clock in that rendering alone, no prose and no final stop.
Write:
12 h 53 min
